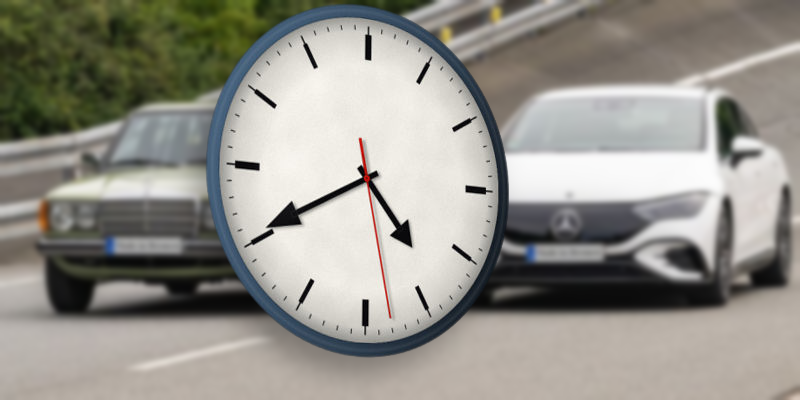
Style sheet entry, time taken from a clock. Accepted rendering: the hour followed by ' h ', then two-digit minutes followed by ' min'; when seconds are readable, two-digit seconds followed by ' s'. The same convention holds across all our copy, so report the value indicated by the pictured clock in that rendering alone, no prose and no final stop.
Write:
4 h 40 min 28 s
